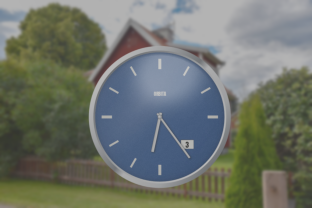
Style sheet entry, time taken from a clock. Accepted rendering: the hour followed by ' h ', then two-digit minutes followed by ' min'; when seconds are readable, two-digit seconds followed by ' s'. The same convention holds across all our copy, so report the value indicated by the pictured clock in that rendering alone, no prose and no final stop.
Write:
6 h 24 min
